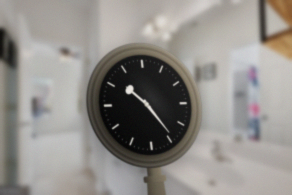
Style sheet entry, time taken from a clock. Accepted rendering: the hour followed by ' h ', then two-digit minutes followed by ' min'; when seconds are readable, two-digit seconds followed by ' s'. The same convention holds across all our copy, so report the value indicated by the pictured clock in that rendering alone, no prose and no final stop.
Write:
10 h 24 min
